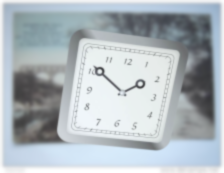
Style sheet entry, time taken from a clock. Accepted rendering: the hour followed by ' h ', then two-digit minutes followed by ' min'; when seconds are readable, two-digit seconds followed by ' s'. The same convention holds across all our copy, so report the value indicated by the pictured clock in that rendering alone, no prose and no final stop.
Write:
1 h 51 min
